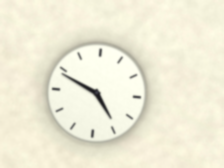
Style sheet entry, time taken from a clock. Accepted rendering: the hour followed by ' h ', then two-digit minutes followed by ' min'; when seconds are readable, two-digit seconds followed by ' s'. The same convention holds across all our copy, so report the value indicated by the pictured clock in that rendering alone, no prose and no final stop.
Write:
4 h 49 min
